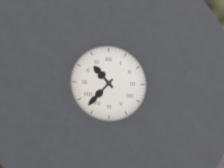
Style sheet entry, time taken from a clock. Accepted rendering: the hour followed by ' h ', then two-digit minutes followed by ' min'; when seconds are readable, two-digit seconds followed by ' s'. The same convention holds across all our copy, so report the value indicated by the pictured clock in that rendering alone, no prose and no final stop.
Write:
10 h 37 min
